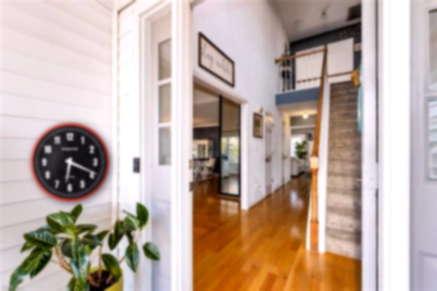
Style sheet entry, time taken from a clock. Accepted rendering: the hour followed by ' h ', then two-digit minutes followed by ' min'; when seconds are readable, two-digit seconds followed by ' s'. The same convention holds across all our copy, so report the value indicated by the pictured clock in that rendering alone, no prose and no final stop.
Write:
6 h 19 min
